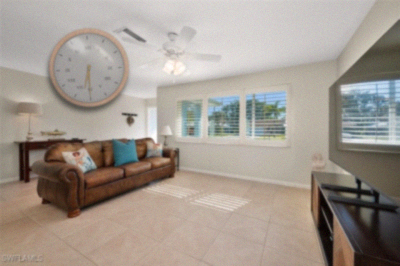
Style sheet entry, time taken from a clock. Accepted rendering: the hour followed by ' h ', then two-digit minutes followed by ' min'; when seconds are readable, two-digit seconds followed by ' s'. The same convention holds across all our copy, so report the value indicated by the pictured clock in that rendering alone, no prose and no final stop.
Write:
6 h 30 min
